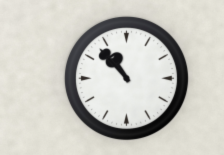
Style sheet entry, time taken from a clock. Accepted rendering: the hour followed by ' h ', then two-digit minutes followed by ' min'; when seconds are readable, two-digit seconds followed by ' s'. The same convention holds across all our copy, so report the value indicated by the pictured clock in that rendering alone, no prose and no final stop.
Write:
10 h 53 min
